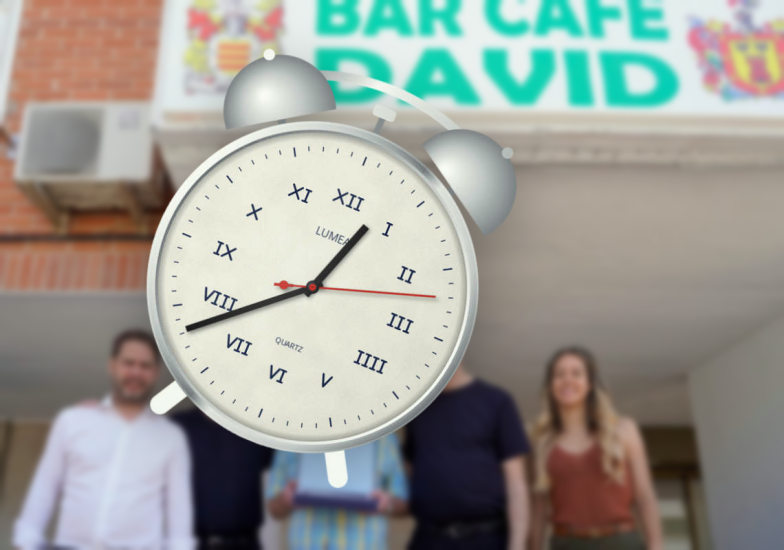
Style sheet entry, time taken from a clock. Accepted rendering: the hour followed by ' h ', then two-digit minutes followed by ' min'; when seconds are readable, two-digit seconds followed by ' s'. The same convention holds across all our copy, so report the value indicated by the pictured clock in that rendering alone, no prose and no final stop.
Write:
12 h 38 min 12 s
